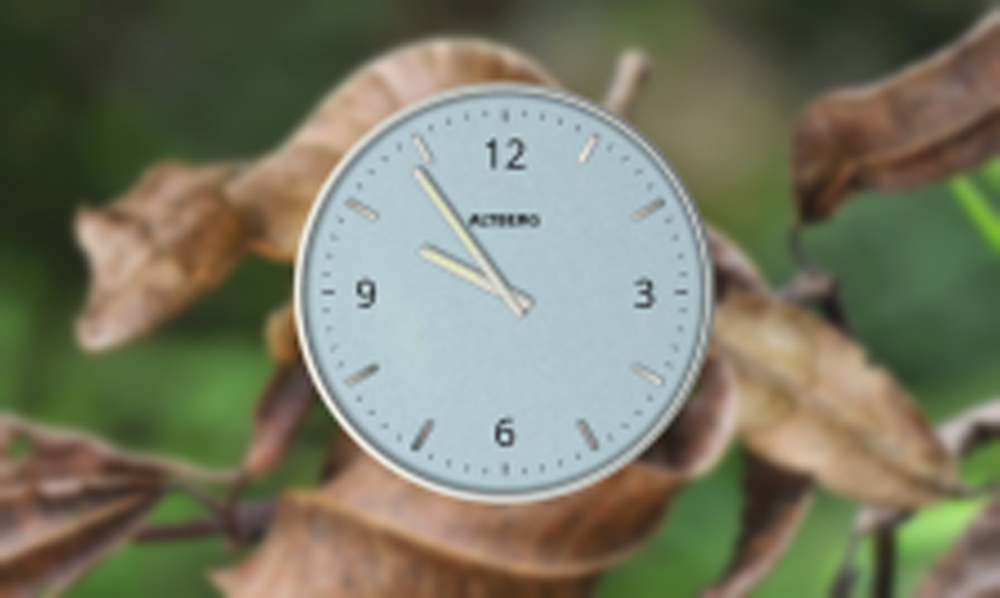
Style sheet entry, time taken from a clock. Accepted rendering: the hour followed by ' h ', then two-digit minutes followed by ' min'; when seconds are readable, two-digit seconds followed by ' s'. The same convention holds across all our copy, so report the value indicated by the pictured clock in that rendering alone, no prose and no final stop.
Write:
9 h 54 min
